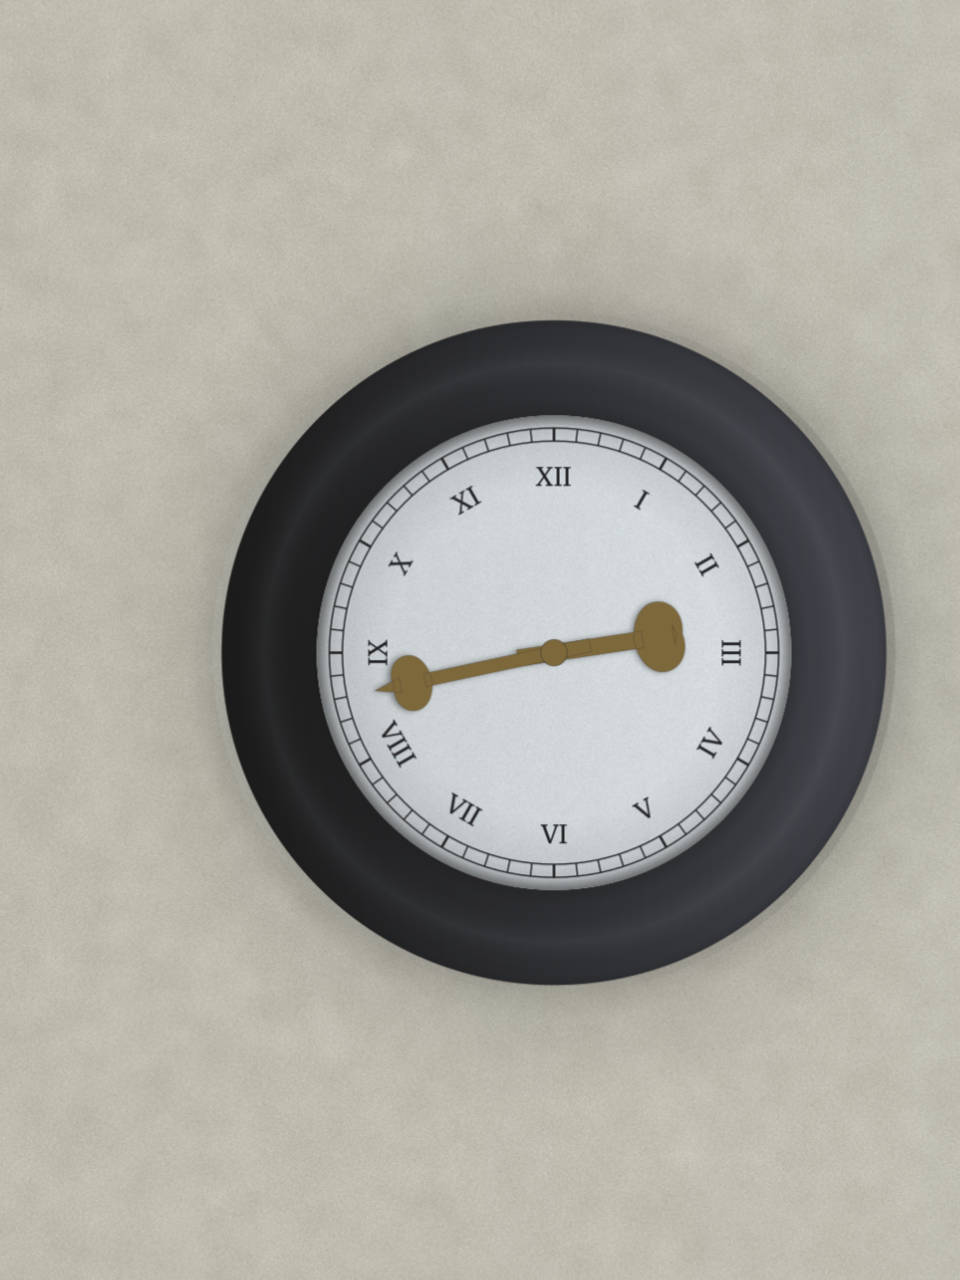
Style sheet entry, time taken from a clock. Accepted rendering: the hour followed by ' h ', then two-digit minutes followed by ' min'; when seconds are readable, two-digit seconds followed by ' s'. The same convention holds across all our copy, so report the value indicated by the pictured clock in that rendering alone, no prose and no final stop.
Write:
2 h 43 min
